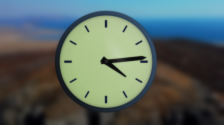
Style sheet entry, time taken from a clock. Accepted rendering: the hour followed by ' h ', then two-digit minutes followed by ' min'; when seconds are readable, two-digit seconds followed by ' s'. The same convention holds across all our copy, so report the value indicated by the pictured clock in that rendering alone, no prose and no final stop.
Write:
4 h 14 min
